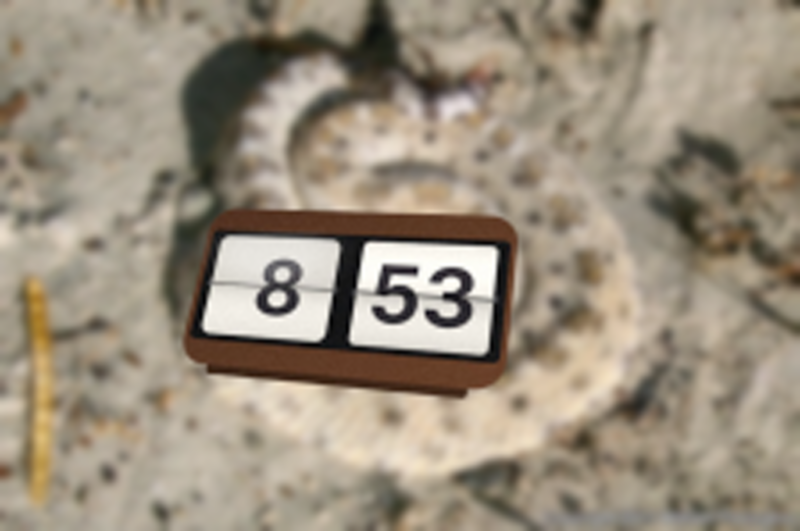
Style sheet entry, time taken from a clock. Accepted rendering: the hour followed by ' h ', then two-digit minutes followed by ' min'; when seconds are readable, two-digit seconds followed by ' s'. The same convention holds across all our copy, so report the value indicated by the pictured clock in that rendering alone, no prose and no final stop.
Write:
8 h 53 min
